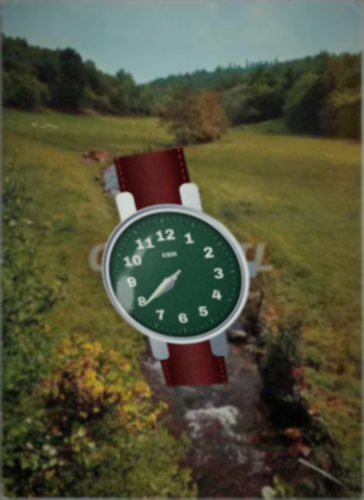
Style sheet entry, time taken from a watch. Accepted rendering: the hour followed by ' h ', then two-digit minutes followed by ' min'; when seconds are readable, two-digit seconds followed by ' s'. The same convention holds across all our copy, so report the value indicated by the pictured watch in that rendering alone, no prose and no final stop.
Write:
7 h 39 min
